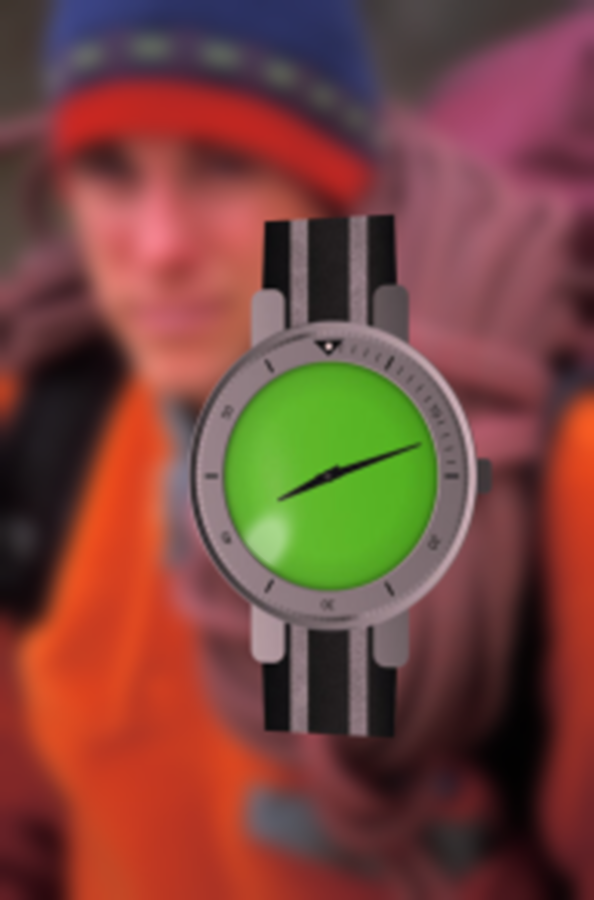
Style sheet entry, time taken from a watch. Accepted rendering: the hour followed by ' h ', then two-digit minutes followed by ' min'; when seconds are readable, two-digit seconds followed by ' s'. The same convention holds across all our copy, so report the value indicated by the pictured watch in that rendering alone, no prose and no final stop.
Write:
8 h 12 min
